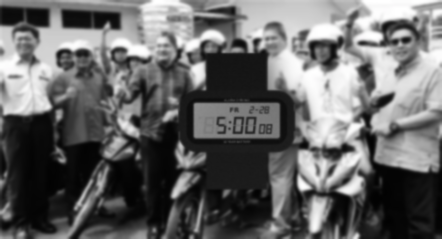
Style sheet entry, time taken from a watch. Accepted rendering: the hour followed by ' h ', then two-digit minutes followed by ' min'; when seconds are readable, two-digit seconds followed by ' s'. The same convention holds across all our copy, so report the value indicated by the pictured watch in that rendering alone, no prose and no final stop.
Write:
5 h 00 min 08 s
